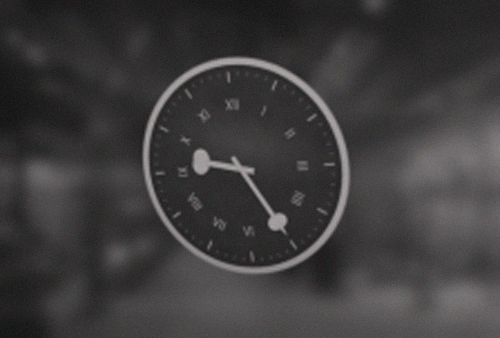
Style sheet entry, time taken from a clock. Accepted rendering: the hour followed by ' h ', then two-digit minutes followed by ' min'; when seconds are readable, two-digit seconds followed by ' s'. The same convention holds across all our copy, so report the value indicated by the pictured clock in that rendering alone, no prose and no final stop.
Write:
9 h 25 min
